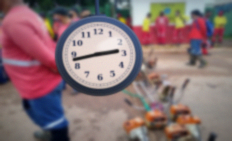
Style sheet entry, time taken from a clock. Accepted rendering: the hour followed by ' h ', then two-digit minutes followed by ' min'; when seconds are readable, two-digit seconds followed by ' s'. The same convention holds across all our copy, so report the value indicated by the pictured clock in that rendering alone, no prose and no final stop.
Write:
2 h 43 min
